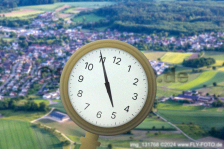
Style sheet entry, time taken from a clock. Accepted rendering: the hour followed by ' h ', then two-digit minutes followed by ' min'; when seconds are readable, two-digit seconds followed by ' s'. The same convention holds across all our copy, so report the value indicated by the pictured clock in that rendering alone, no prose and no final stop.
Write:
4 h 55 min
